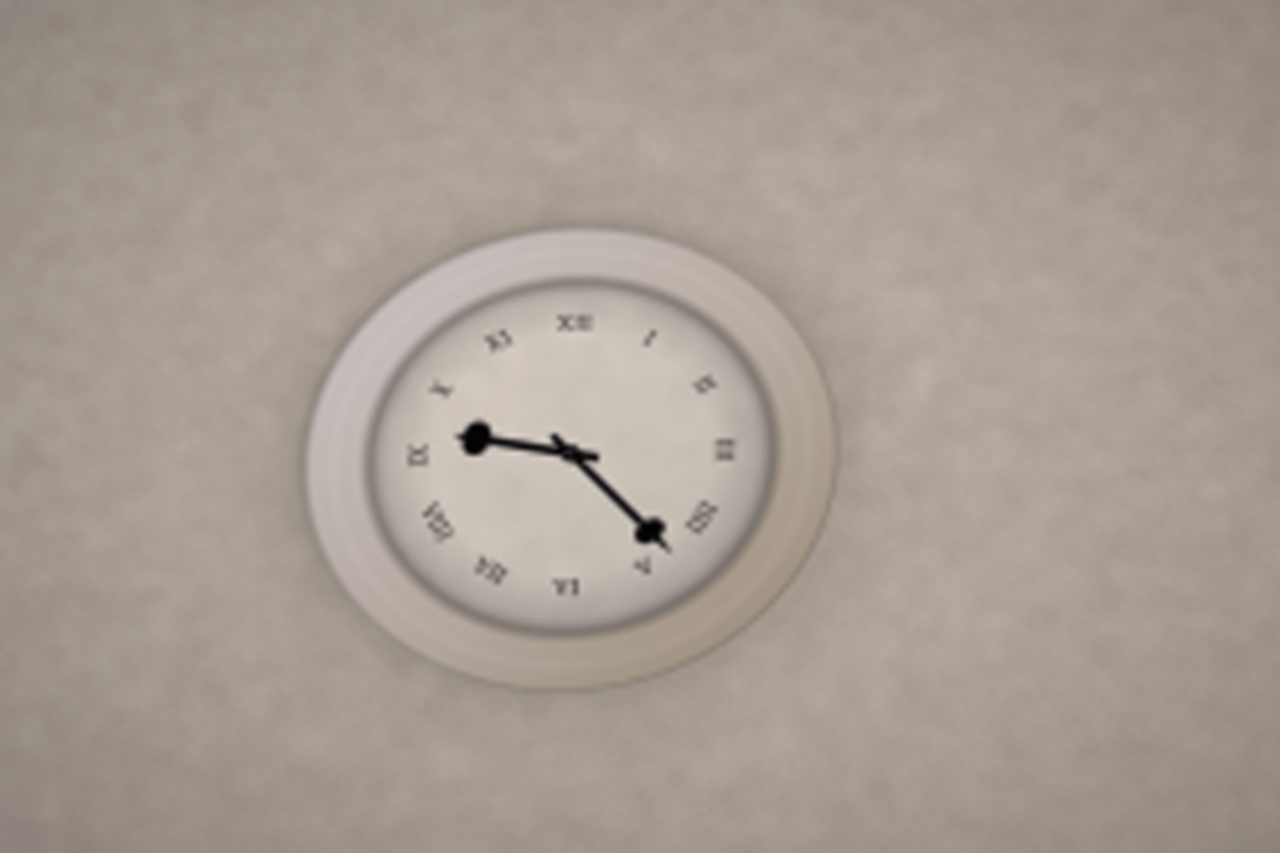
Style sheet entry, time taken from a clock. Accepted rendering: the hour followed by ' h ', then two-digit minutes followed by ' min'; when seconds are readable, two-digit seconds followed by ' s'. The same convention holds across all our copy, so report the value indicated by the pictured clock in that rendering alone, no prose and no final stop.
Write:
9 h 23 min
